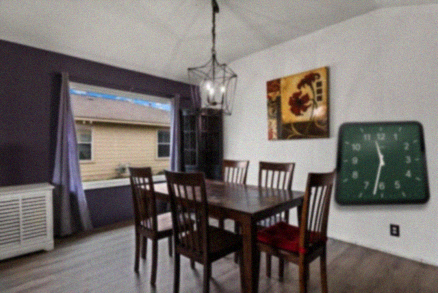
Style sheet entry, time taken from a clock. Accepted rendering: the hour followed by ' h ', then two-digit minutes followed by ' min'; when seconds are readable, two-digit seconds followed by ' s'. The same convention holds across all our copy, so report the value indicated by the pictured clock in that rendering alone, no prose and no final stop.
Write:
11 h 32 min
